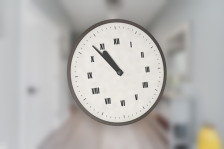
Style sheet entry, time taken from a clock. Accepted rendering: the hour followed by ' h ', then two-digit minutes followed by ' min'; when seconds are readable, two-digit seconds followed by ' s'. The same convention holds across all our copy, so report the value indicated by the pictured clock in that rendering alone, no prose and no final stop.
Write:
10 h 53 min
